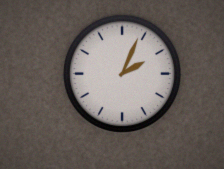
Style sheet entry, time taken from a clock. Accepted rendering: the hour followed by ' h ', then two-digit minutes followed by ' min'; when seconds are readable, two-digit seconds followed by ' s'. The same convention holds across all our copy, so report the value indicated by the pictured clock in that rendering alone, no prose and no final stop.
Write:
2 h 04 min
